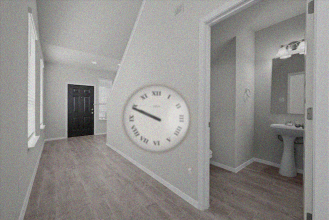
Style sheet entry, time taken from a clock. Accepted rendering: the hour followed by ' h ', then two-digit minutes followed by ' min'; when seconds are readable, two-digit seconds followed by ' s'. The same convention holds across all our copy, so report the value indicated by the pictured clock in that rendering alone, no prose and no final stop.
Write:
9 h 49 min
